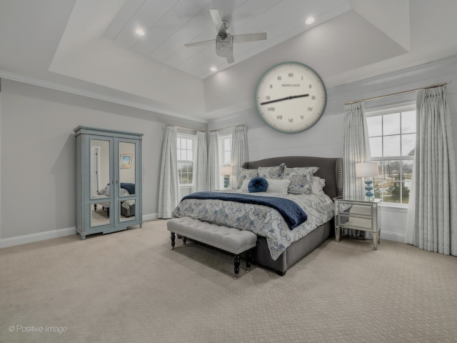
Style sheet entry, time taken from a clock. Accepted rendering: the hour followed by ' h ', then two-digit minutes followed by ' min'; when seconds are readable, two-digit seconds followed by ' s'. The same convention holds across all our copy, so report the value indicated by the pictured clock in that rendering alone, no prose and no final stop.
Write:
2 h 43 min
